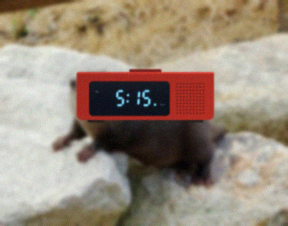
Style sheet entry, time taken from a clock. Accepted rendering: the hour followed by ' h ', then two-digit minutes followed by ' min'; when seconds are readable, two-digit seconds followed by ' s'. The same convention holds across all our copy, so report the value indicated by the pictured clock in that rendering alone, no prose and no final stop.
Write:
5 h 15 min
